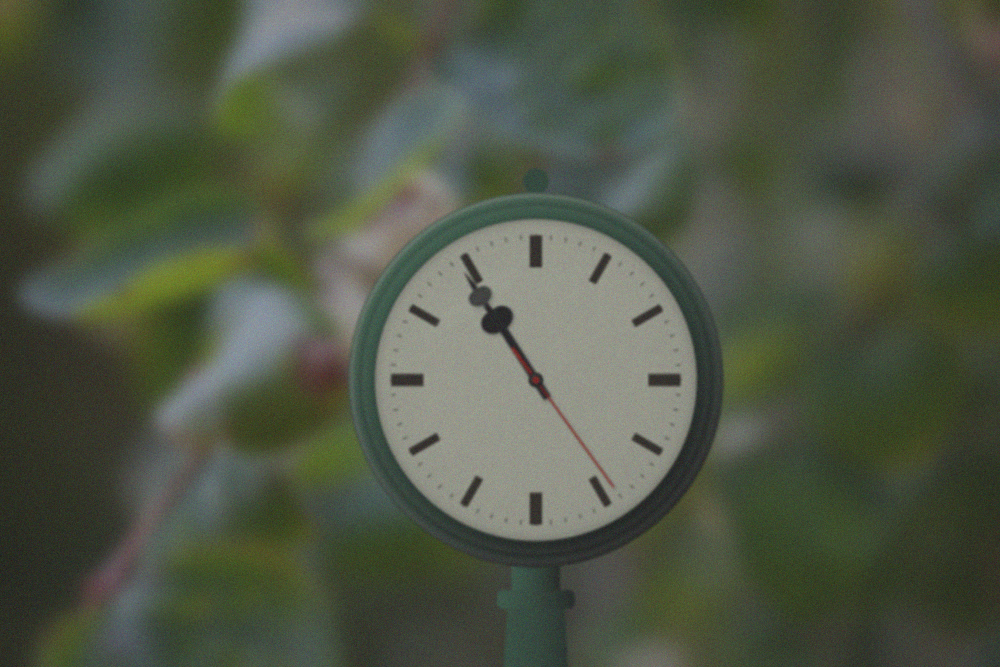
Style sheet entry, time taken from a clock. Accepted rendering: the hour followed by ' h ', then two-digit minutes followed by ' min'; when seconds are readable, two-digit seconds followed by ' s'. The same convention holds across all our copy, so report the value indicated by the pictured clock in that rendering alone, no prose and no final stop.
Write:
10 h 54 min 24 s
